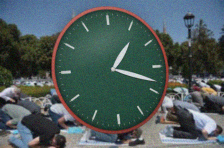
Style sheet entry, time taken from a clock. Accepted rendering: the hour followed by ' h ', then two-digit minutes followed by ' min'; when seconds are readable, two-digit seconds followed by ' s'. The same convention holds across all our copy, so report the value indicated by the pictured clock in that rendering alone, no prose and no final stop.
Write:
1 h 18 min
